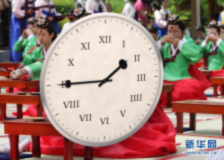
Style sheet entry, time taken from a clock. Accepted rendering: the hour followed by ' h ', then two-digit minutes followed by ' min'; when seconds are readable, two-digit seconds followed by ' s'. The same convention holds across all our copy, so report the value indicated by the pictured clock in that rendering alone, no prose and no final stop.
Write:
1 h 45 min
